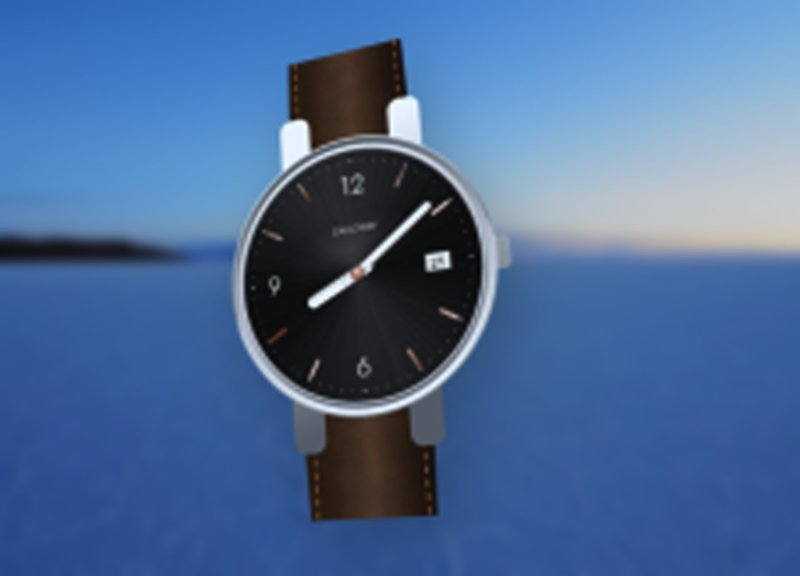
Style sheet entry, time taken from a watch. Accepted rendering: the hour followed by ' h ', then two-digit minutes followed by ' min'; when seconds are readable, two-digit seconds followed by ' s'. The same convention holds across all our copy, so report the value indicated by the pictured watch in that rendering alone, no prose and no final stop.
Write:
8 h 09 min
